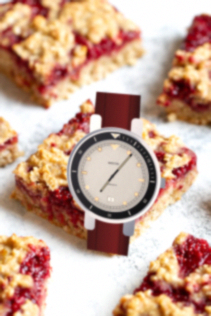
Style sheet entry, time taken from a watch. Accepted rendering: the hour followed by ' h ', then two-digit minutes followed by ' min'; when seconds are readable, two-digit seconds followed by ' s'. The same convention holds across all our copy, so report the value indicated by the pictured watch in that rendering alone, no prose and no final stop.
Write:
7 h 06 min
